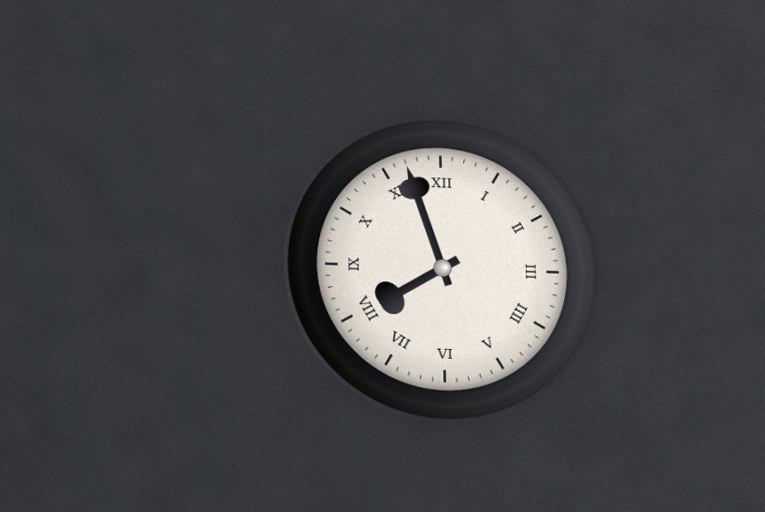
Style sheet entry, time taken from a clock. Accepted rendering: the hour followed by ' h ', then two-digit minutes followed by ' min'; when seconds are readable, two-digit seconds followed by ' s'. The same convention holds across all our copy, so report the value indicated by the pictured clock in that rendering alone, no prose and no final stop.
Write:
7 h 57 min
